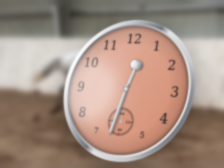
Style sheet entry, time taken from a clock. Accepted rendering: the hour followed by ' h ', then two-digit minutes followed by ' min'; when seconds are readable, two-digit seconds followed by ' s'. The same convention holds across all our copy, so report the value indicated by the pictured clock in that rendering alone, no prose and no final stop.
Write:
12 h 32 min
